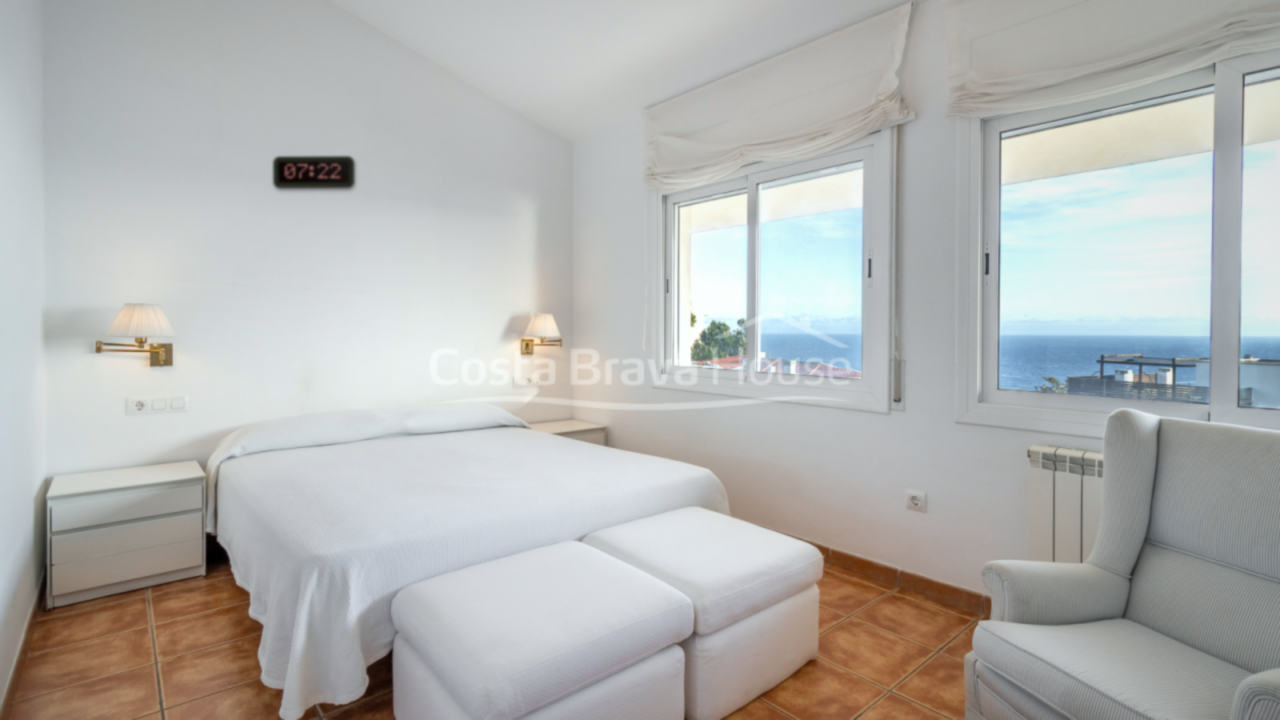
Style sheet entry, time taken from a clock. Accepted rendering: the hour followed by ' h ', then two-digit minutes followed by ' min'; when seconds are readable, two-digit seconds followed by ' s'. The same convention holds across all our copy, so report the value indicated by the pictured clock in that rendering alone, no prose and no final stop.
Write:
7 h 22 min
